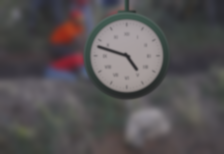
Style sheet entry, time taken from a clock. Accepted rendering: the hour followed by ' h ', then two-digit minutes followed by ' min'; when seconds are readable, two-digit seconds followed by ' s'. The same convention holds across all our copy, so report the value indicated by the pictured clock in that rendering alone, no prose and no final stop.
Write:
4 h 48 min
